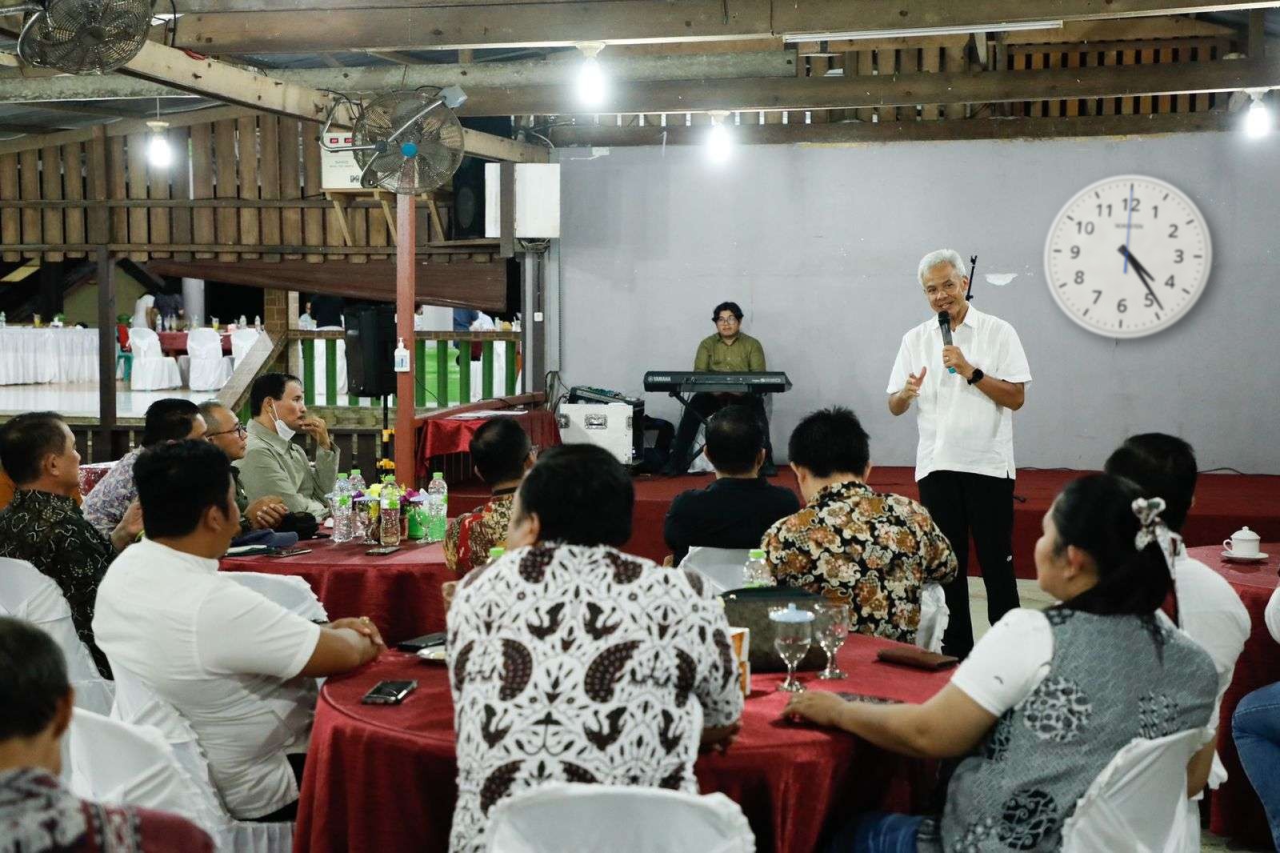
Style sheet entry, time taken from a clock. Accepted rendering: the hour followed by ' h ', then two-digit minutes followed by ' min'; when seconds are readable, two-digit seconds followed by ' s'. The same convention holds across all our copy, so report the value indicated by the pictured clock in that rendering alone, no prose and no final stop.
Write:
4 h 24 min 00 s
